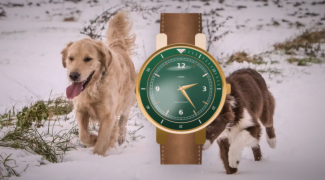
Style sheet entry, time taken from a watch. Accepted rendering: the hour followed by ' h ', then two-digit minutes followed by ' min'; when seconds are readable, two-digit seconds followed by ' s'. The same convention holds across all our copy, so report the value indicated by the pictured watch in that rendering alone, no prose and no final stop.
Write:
2 h 24 min
